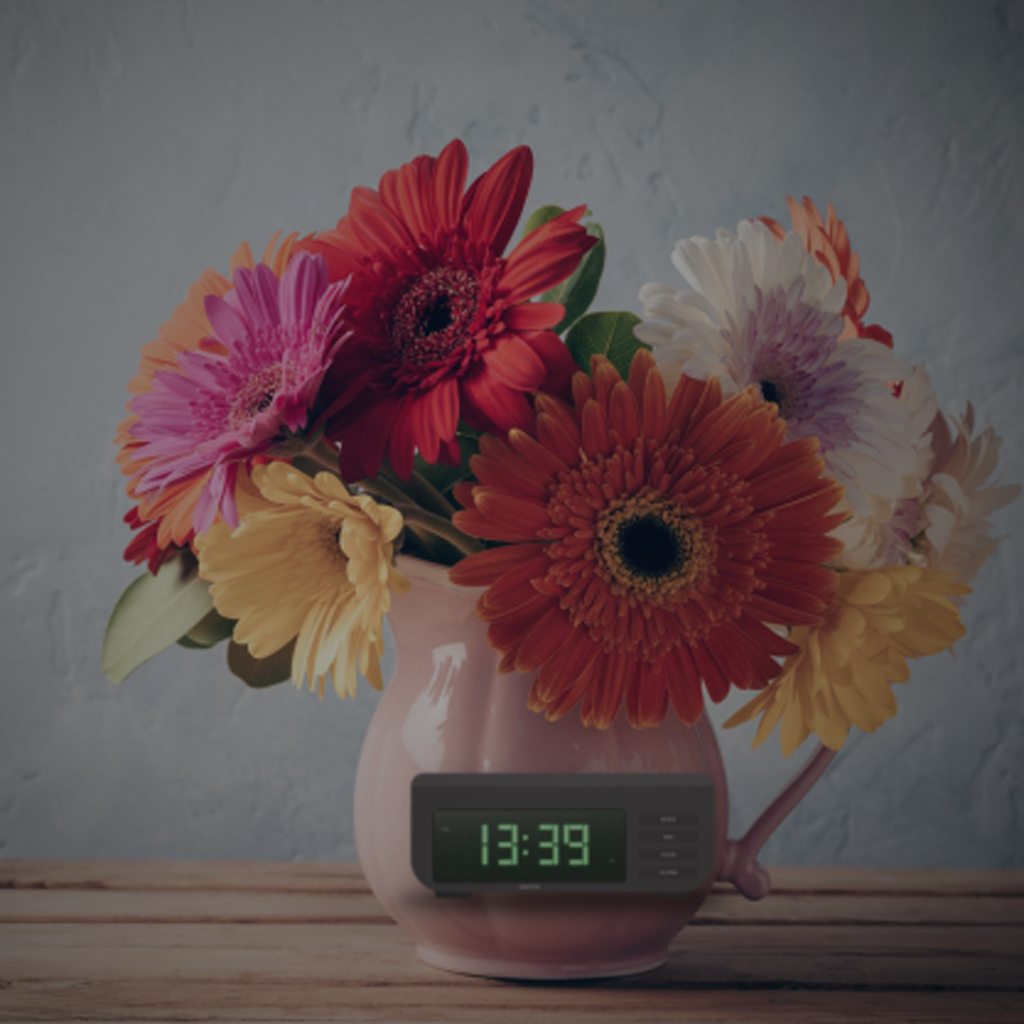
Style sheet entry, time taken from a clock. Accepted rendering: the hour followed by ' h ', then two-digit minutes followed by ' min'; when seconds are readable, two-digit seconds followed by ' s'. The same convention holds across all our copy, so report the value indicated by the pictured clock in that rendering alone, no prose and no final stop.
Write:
13 h 39 min
